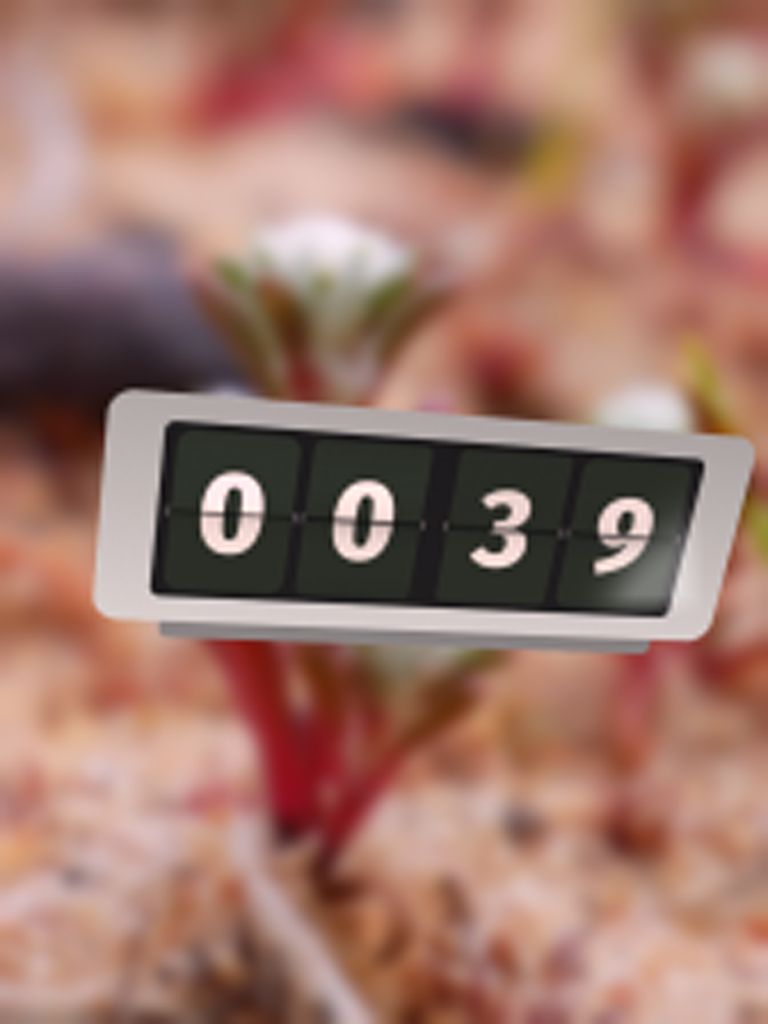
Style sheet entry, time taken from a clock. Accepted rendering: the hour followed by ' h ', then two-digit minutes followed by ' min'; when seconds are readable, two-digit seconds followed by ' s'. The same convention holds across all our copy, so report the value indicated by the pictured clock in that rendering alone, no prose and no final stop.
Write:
0 h 39 min
